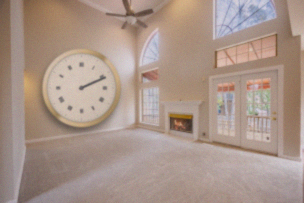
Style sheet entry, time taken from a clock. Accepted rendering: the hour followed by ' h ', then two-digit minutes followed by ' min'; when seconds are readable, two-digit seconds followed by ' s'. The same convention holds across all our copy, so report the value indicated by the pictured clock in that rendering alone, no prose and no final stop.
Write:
2 h 11 min
